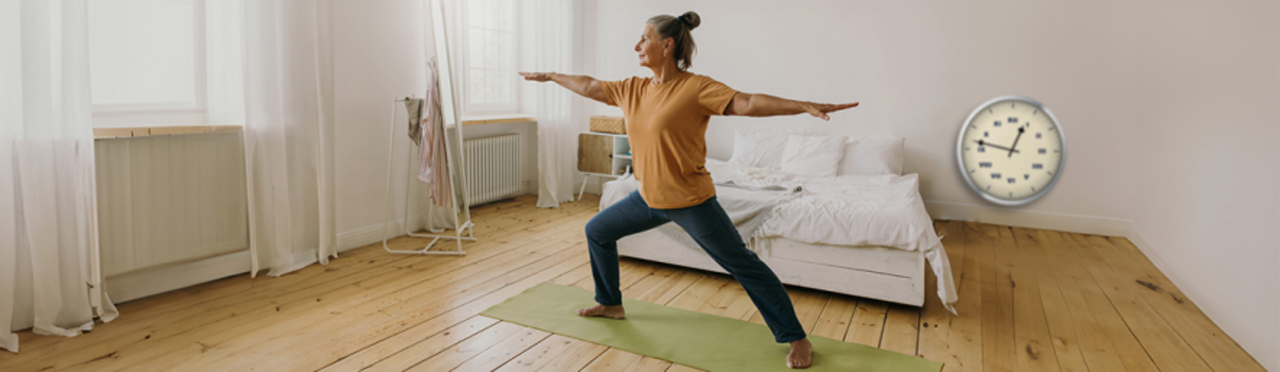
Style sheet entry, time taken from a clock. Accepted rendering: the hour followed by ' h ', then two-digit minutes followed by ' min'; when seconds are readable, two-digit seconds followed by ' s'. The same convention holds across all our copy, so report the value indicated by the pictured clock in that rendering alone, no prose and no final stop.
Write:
12 h 47 min
